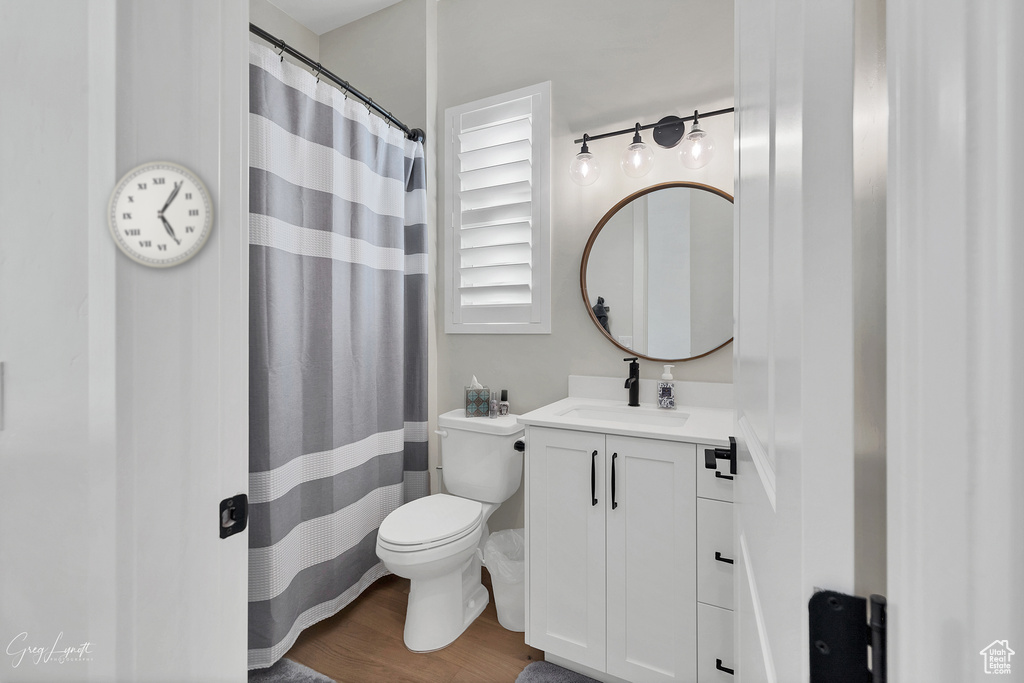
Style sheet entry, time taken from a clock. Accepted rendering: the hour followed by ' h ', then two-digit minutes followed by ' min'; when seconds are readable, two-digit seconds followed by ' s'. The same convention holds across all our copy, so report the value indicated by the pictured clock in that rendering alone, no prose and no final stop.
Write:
5 h 06 min
